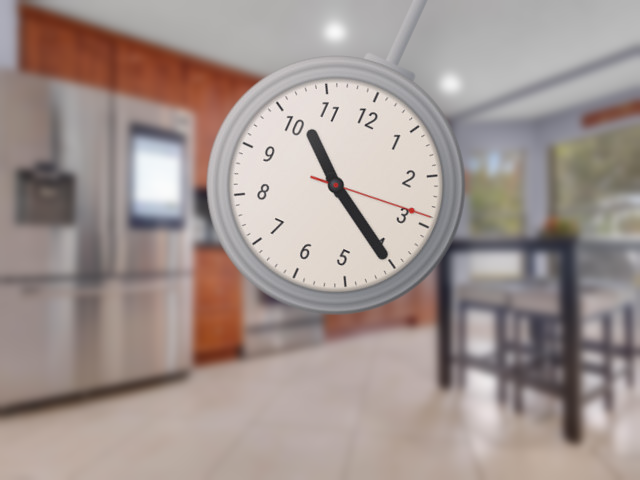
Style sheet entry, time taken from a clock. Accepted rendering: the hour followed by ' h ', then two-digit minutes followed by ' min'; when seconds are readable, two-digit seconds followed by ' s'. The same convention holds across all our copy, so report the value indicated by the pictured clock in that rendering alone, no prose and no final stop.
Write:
10 h 20 min 14 s
